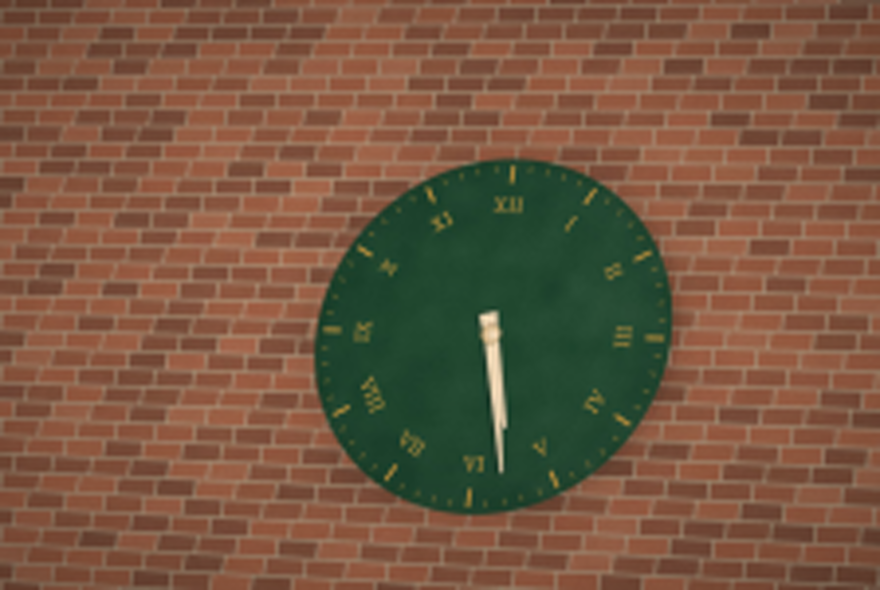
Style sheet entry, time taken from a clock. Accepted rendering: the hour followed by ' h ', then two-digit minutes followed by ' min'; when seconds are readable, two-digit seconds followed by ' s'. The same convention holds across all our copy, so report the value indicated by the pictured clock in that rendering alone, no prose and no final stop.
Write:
5 h 28 min
